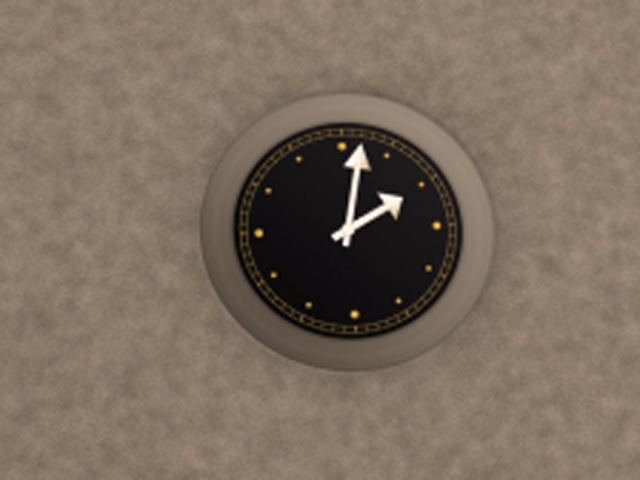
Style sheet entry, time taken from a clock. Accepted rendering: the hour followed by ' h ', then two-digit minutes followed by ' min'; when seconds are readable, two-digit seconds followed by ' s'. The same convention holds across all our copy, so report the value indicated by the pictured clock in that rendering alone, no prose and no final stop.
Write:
2 h 02 min
